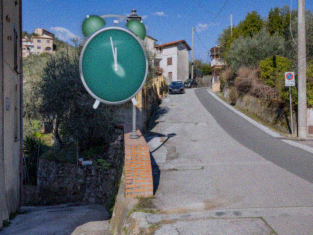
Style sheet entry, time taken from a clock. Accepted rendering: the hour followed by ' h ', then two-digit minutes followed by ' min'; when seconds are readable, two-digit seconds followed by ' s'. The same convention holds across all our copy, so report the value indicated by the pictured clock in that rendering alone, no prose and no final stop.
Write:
11 h 58 min
